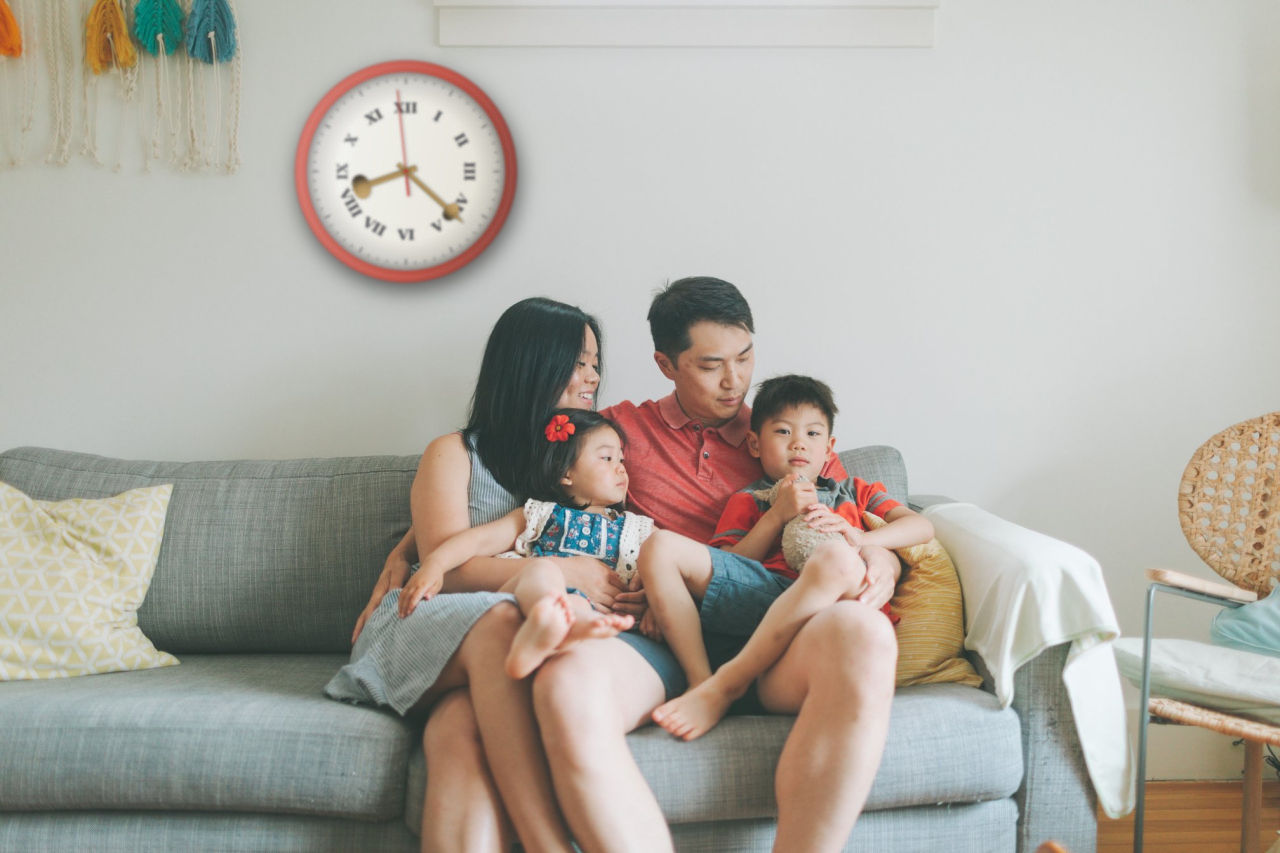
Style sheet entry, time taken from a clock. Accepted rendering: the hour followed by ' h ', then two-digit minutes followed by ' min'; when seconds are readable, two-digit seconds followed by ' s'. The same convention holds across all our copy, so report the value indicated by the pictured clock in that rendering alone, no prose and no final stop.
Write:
8 h 21 min 59 s
